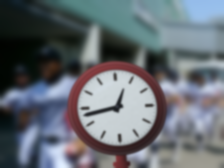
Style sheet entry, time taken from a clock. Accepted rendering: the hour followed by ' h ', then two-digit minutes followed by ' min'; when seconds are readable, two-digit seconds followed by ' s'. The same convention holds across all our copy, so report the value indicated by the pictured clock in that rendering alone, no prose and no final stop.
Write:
12 h 43 min
